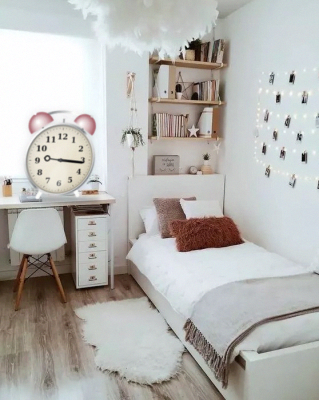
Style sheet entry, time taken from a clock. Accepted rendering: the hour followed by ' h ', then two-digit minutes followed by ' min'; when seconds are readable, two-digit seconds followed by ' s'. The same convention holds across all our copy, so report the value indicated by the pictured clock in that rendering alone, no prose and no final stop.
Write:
9 h 16 min
